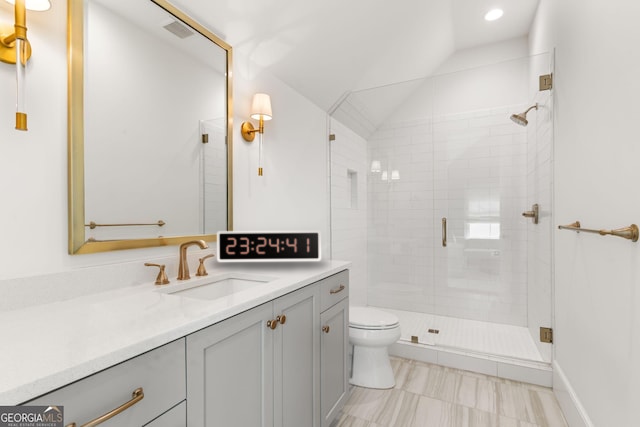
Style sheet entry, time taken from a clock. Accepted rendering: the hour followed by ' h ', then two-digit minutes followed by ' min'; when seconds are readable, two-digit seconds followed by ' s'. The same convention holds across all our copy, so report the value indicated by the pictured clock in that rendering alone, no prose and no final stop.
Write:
23 h 24 min 41 s
